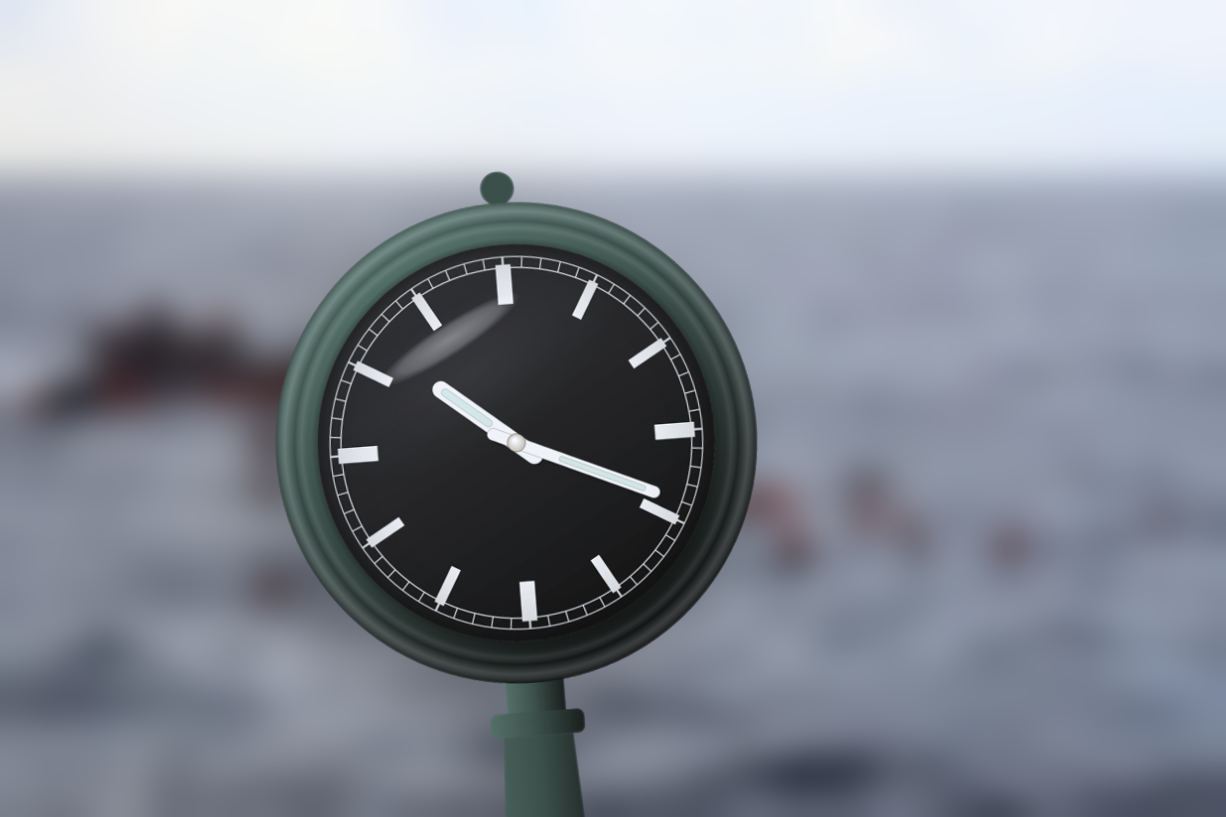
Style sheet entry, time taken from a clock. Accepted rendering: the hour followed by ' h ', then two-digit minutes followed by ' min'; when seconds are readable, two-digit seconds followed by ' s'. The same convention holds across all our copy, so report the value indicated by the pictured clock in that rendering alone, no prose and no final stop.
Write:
10 h 19 min
